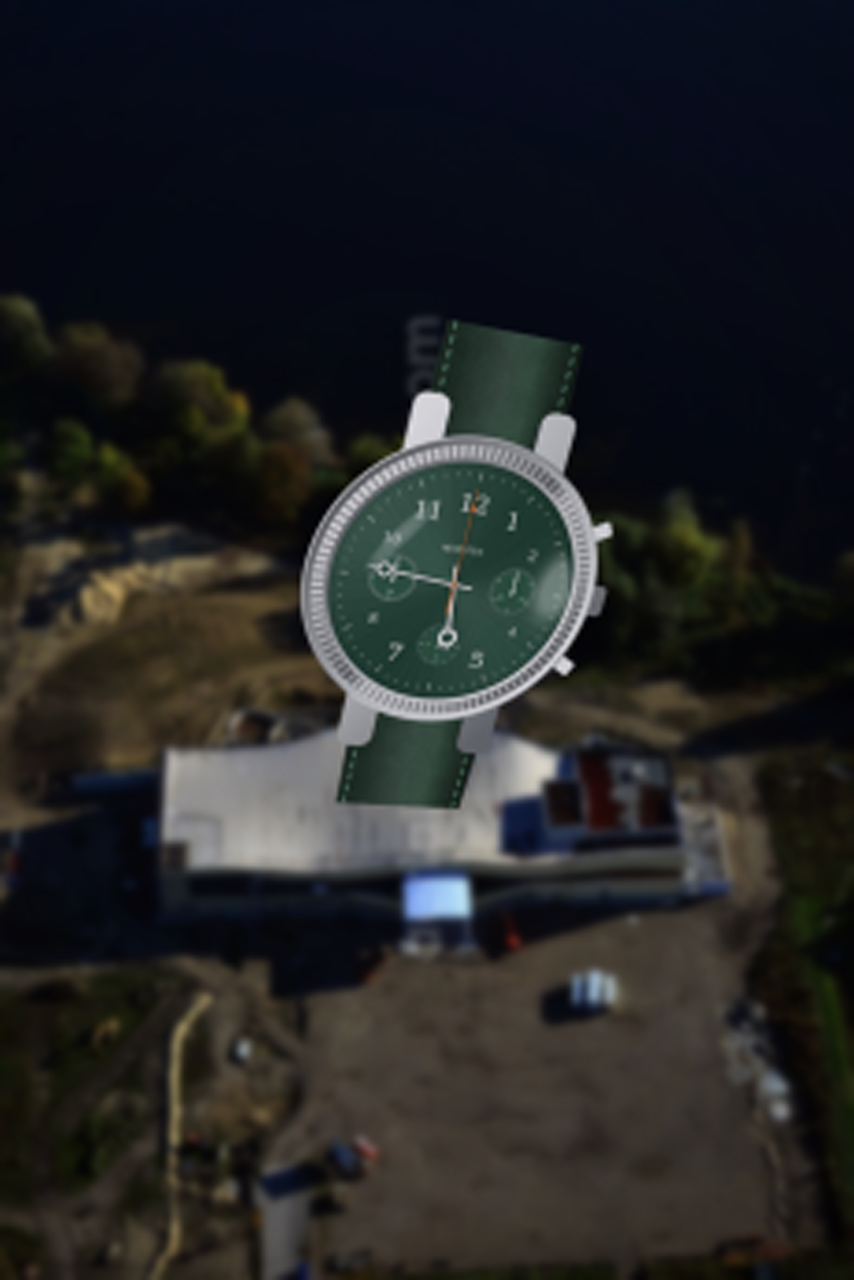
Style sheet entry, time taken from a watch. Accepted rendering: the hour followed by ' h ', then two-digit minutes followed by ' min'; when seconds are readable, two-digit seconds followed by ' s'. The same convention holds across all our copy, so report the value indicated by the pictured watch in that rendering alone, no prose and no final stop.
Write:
5 h 46 min
